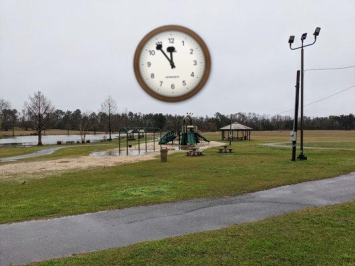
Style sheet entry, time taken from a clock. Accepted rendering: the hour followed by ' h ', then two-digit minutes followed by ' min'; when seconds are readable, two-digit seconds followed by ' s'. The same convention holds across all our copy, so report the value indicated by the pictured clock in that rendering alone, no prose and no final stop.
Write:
11 h 54 min
